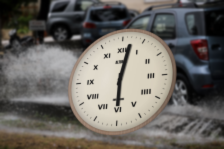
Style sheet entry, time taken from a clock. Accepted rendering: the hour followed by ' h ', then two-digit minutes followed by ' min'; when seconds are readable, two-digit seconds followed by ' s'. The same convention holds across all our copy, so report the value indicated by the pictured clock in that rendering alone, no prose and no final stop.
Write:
6 h 02 min
